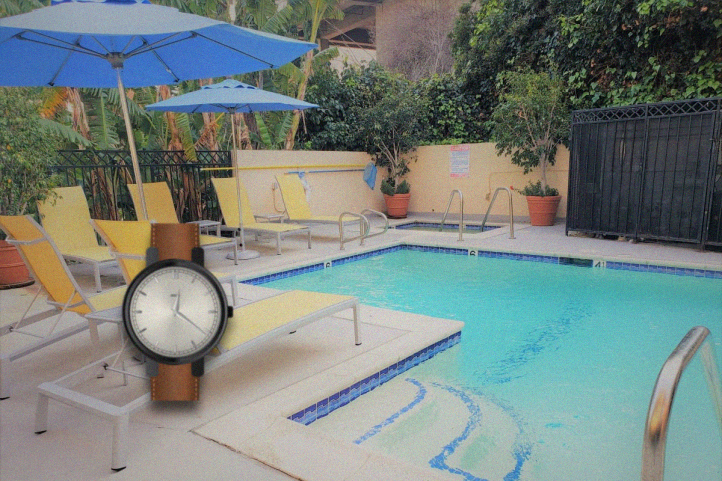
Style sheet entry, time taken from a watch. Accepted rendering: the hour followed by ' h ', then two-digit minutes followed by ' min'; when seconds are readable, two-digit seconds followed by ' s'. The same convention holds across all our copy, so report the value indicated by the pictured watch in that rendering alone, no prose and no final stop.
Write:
12 h 21 min
